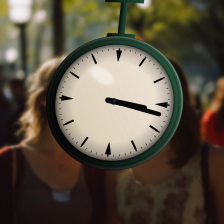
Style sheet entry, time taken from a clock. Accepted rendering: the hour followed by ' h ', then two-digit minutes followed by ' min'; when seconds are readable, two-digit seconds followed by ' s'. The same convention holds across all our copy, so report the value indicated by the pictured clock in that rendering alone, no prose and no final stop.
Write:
3 h 17 min
